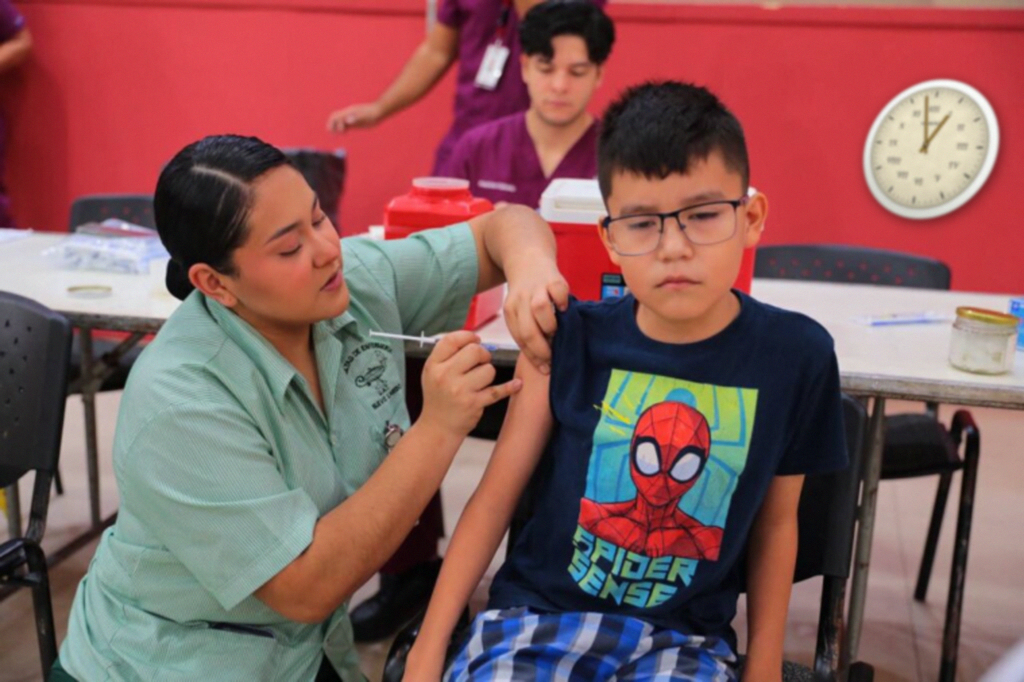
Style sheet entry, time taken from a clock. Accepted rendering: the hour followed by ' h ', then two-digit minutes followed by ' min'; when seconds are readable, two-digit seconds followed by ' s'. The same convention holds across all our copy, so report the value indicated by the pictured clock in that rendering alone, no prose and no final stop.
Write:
12 h 58 min
